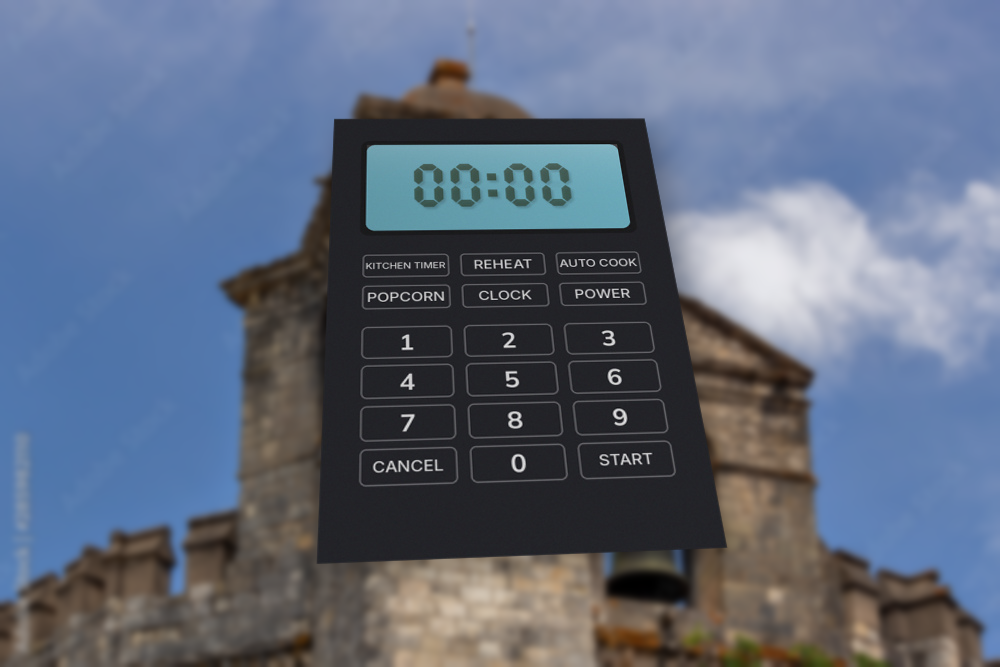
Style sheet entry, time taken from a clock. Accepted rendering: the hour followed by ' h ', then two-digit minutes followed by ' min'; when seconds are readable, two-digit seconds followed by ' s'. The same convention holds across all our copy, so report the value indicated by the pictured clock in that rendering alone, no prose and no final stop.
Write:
0 h 00 min
